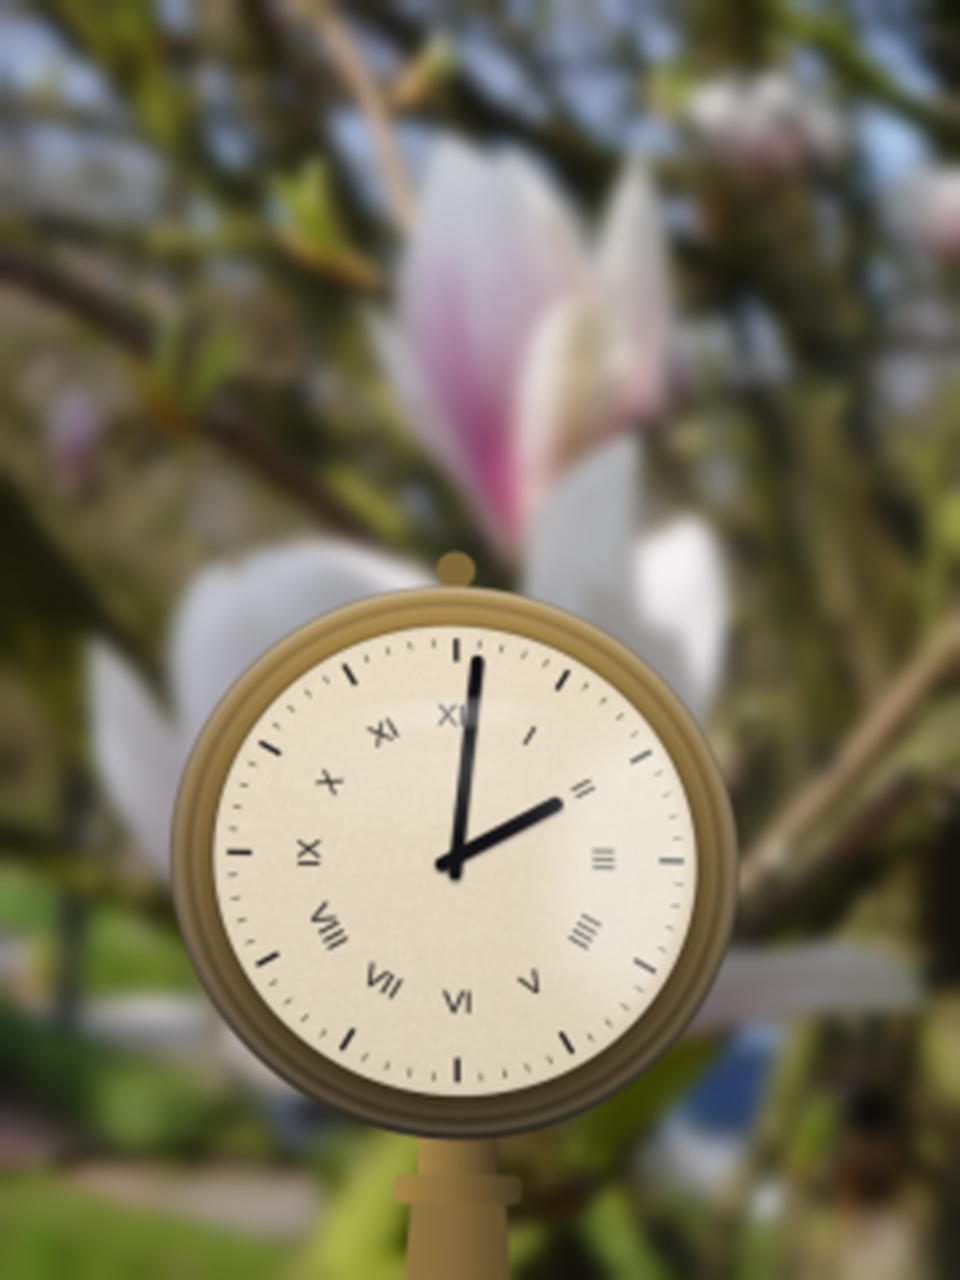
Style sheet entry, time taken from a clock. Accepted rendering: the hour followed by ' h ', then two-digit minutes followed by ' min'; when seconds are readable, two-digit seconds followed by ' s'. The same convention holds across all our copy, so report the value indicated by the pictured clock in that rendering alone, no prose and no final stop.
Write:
2 h 01 min
